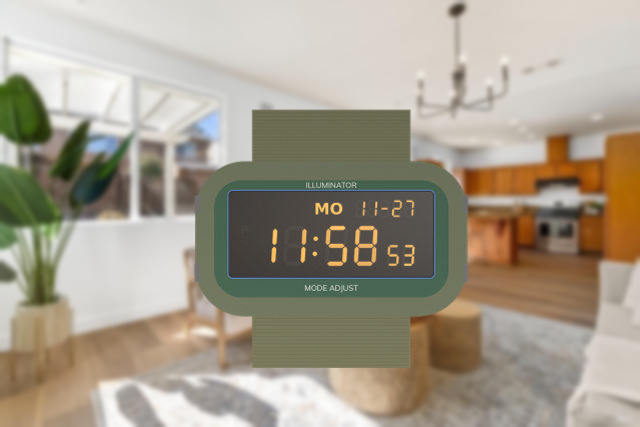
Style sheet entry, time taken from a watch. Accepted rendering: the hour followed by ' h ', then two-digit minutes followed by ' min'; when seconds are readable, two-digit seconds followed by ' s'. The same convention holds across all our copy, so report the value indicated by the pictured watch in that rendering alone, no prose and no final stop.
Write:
11 h 58 min 53 s
